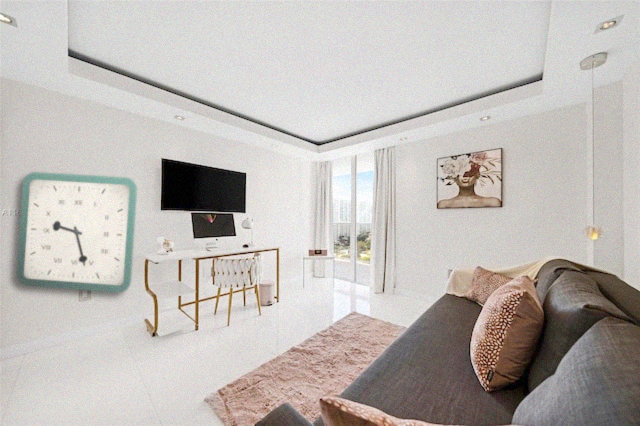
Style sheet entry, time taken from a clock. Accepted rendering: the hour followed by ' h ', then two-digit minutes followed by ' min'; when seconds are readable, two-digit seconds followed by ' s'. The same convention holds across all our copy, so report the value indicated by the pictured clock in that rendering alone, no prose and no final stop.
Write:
9 h 27 min
